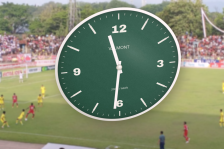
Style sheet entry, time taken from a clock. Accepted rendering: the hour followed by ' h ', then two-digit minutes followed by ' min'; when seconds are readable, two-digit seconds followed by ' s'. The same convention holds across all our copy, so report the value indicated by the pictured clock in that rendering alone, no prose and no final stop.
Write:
11 h 31 min
